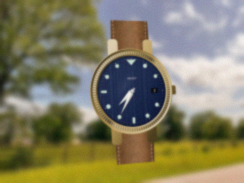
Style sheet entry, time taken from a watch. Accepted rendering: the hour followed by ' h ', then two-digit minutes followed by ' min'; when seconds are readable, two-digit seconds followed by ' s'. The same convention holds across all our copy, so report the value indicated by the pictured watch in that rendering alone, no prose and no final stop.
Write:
7 h 35 min
